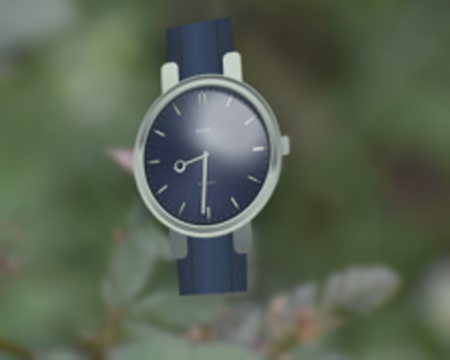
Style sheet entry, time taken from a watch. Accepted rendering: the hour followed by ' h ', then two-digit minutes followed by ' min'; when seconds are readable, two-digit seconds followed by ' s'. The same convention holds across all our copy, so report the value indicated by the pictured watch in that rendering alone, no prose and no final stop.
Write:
8 h 31 min
